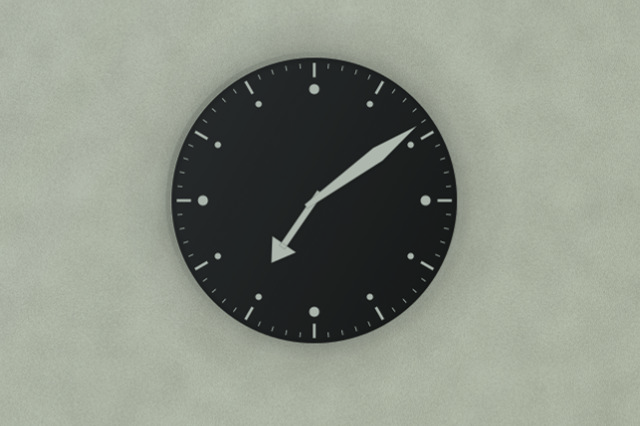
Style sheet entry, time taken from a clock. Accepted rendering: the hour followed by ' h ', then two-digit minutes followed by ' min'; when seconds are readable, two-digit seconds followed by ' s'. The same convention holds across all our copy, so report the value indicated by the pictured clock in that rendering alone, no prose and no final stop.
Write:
7 h 09 min
